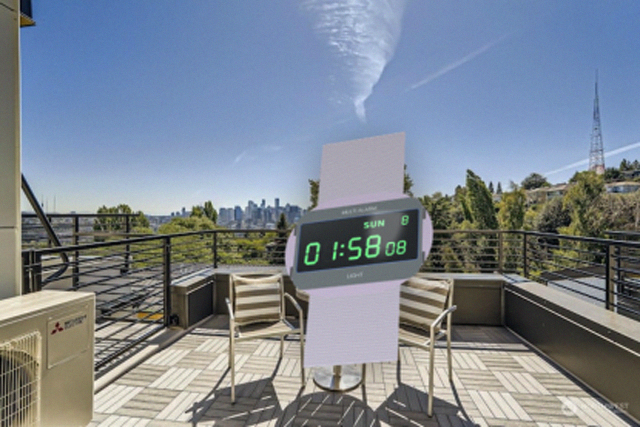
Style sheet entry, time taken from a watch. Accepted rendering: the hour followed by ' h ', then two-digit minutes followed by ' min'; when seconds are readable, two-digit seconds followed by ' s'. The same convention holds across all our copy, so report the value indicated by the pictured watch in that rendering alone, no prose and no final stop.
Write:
1 h 58 min 08 s
